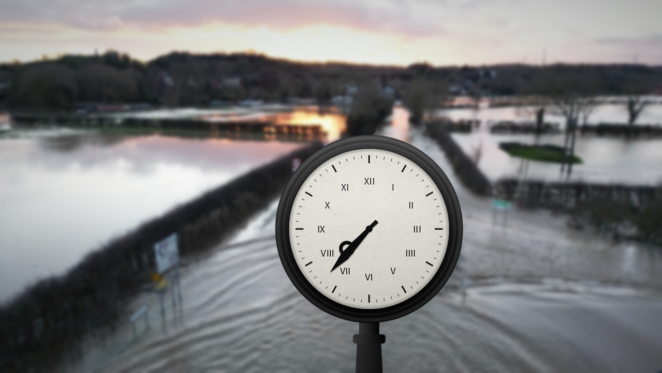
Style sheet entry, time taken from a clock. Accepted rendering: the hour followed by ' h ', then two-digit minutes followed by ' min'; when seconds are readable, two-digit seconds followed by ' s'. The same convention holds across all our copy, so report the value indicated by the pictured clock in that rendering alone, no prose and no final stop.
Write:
7 h 37 min
